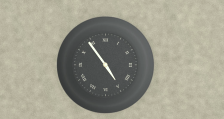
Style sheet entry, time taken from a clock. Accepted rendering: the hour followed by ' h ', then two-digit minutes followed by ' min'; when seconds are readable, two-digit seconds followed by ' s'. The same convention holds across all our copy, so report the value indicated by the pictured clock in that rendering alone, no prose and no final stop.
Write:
4 h 54 min
